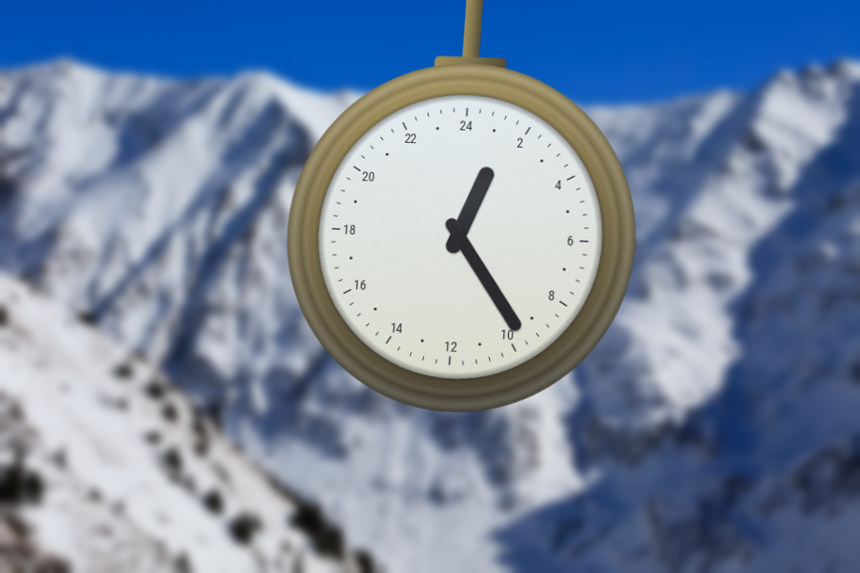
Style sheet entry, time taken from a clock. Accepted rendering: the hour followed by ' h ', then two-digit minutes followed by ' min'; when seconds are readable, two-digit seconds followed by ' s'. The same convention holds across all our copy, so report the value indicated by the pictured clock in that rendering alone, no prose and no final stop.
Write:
1 h 24 min
